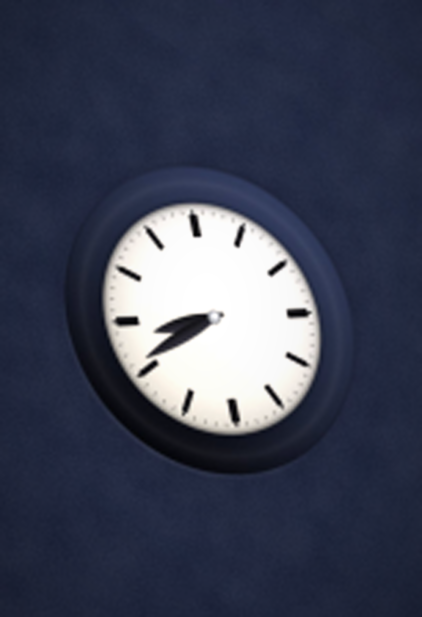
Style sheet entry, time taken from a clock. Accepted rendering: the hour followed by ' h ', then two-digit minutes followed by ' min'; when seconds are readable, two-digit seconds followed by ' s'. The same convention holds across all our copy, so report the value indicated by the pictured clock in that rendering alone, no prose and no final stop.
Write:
8 h 41 min
